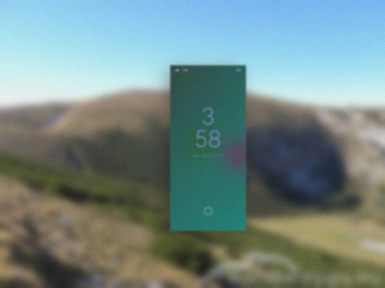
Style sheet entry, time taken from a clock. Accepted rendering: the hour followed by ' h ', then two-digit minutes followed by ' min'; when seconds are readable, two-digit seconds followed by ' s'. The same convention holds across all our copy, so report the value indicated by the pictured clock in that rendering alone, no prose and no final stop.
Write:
3 h 58 min
